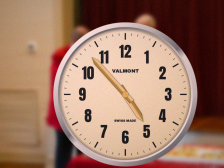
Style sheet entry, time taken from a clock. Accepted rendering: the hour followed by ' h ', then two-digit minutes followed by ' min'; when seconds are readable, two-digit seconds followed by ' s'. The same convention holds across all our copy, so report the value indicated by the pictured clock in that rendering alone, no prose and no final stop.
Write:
4 h 53 min
